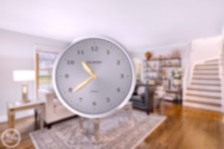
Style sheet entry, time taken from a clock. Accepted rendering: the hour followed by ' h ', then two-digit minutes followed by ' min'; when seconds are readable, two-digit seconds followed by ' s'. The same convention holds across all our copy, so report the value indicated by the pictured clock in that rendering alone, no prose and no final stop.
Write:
10 h 39 min
